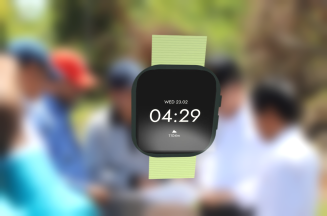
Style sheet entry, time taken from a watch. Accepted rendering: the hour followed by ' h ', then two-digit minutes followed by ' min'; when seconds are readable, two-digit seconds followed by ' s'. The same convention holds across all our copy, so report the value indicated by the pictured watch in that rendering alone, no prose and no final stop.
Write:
4 h 29 min
